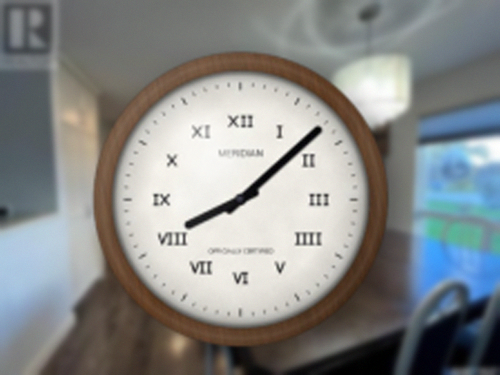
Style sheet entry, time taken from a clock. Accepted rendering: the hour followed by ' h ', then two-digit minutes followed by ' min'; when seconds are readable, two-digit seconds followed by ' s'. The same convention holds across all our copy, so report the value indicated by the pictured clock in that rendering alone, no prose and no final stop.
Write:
8 h 08 min
